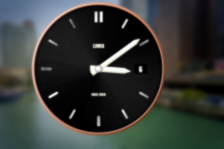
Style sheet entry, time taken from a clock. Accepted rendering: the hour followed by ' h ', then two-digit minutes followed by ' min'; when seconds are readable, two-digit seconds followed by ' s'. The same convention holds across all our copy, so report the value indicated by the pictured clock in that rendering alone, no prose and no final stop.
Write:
3 h 09 min
